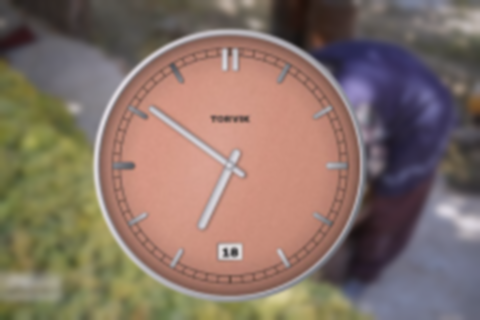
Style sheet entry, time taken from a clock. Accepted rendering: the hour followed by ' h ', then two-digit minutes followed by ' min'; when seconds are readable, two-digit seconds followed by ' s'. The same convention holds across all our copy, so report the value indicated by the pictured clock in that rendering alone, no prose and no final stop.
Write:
6 h 51 min
